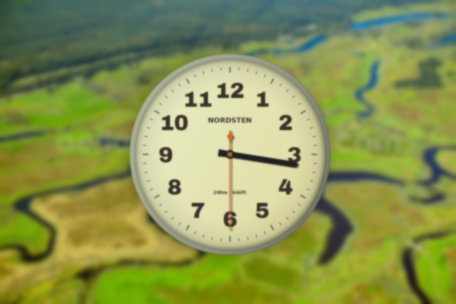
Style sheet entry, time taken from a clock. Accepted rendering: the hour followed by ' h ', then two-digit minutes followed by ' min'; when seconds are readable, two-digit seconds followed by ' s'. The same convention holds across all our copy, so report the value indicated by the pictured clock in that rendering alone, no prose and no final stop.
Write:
3 h 16 min 30 s
